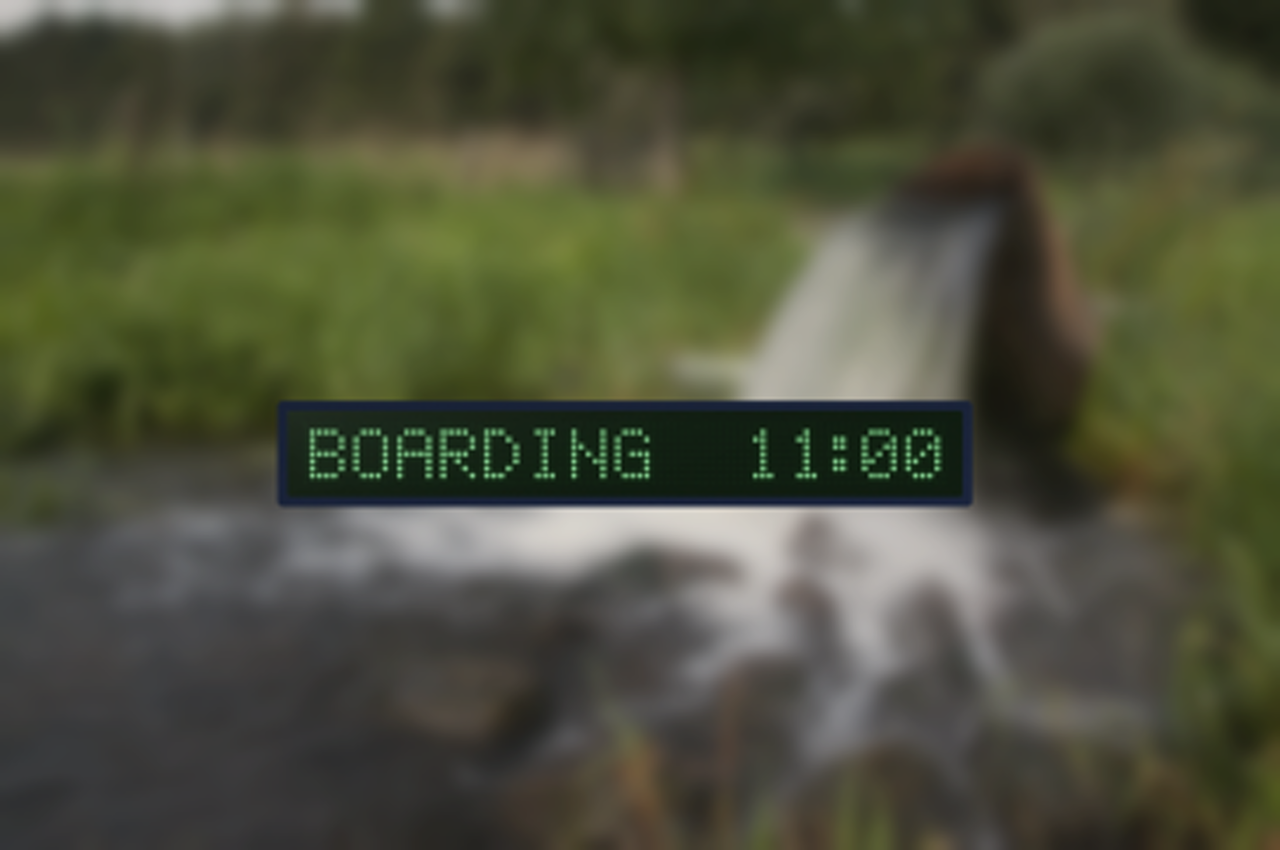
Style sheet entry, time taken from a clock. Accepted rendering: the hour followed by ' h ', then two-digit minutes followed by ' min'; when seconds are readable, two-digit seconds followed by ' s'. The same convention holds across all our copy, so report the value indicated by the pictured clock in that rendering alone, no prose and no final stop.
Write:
11 h 00 min
